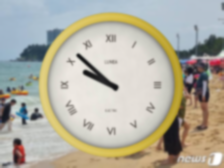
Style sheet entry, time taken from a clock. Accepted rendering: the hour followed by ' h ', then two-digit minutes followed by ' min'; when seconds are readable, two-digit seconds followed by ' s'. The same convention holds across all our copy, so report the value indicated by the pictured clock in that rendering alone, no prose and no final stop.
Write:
9 h 52 min
